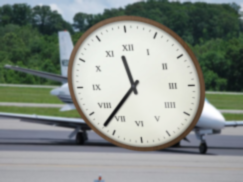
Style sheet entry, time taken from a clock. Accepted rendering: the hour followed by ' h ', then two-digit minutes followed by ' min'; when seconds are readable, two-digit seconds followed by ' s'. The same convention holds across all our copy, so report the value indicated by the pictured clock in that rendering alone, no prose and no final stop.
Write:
11 h 37 min
